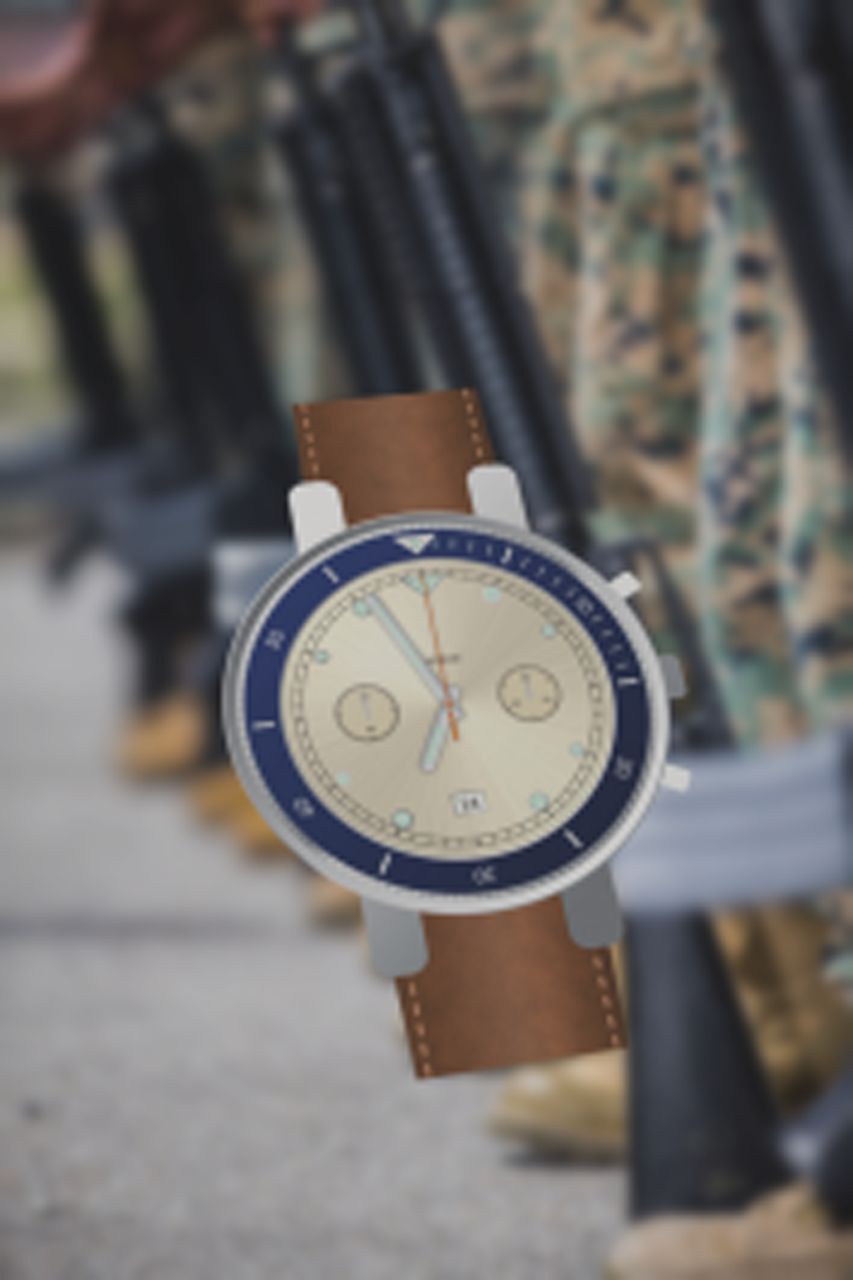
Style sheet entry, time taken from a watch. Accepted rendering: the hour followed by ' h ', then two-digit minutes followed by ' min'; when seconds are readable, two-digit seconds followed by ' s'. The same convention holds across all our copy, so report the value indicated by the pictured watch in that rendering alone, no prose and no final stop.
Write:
6 h 56 min
